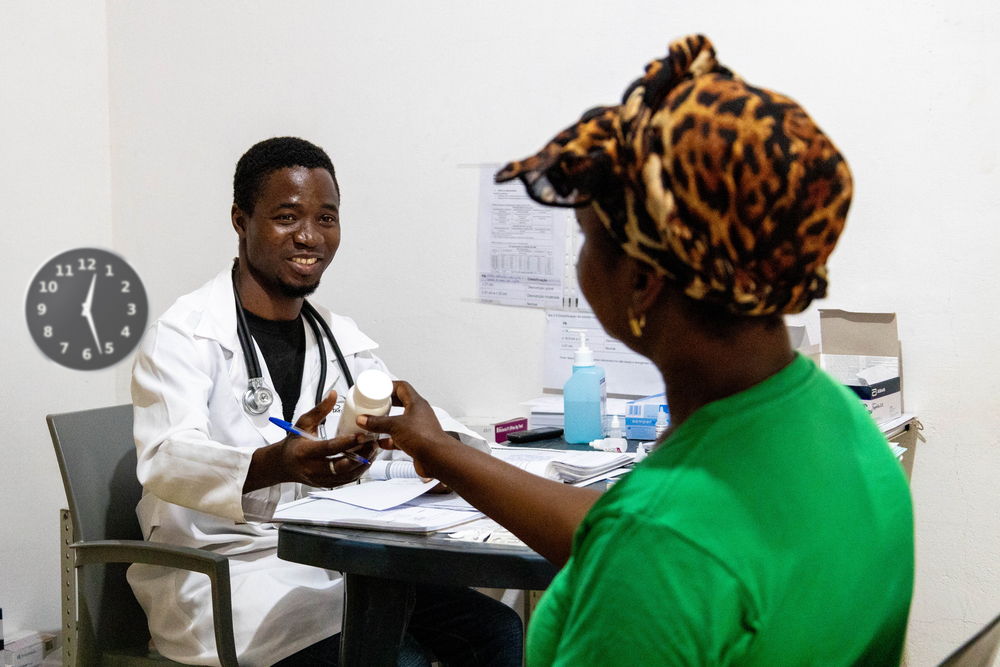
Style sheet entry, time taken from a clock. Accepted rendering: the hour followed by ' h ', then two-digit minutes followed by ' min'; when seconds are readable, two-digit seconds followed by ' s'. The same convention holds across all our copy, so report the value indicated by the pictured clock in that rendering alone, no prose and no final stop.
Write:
12 h 27 min
